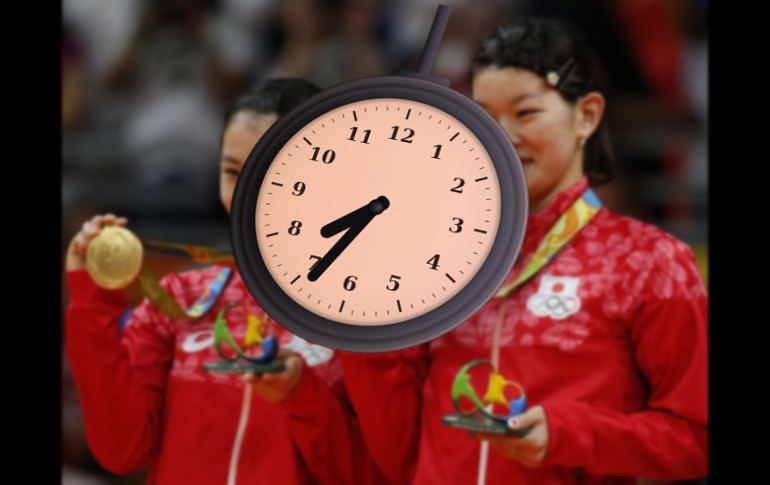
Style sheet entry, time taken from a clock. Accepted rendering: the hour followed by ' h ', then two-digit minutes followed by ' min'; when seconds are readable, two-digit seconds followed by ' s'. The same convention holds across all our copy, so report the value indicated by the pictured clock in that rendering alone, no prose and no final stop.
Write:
7 h 34 min
